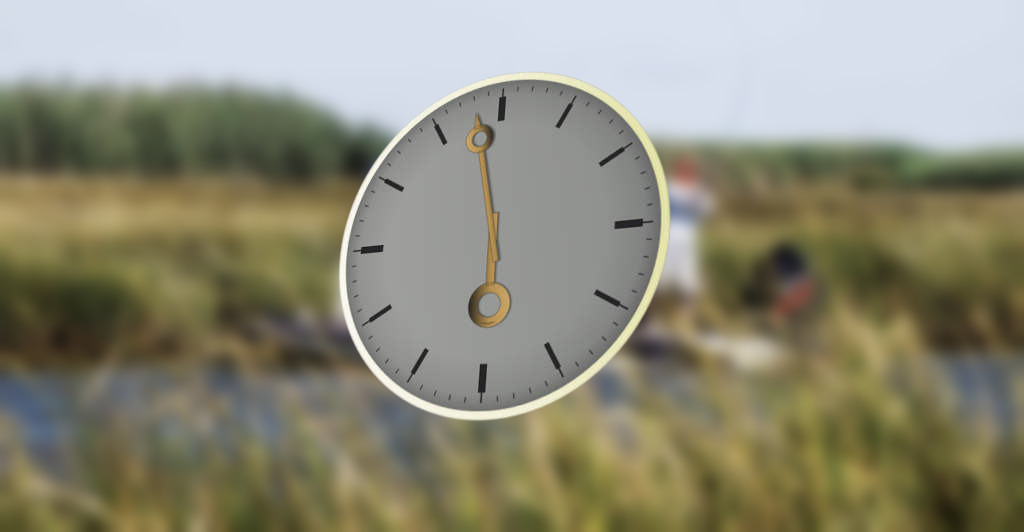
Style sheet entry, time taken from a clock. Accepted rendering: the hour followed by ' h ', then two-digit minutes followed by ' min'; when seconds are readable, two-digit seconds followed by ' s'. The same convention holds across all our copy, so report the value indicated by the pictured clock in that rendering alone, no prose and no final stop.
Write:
5 h 58 min
